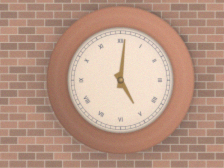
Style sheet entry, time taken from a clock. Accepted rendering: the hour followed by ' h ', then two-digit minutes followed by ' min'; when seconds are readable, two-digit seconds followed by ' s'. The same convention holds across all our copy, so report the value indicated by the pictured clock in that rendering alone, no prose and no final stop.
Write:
5 h 01 min
